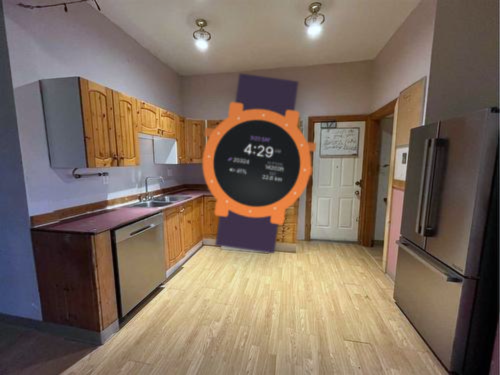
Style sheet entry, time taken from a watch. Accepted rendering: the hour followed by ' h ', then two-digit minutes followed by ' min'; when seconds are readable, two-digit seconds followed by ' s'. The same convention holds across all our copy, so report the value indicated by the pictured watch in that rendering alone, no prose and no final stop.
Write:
4 h 29 min
